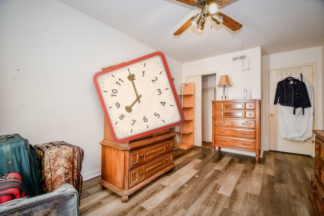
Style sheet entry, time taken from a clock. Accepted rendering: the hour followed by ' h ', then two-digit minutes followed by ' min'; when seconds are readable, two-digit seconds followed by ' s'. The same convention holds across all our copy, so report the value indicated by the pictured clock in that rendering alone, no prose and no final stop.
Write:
8 h 00 min
